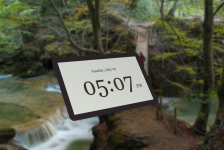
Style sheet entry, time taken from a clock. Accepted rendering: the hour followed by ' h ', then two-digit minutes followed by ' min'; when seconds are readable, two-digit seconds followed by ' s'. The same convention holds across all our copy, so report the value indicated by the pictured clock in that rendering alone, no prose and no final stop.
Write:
5 h 07 min
